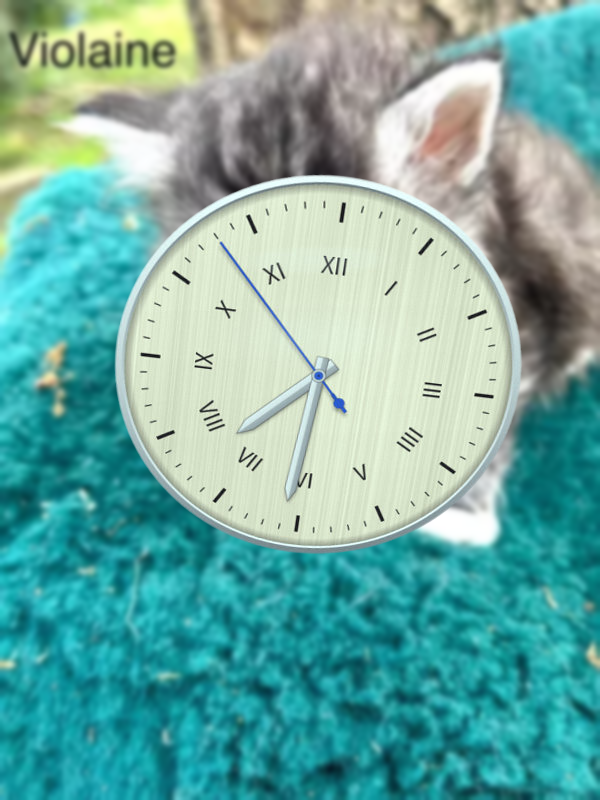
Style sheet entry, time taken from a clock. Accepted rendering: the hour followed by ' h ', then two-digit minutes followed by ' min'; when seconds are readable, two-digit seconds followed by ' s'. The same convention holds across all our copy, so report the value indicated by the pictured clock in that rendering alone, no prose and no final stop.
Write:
7 h 30 min 53 s
